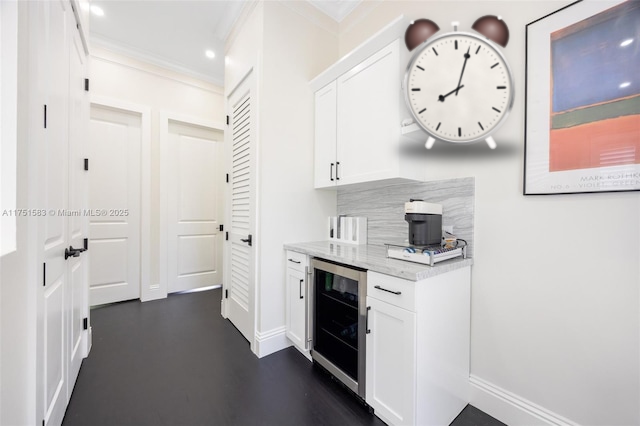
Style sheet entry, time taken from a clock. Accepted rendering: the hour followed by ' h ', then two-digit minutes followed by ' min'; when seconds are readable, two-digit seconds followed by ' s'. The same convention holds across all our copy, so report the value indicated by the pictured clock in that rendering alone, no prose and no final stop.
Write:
8 h 03 min
